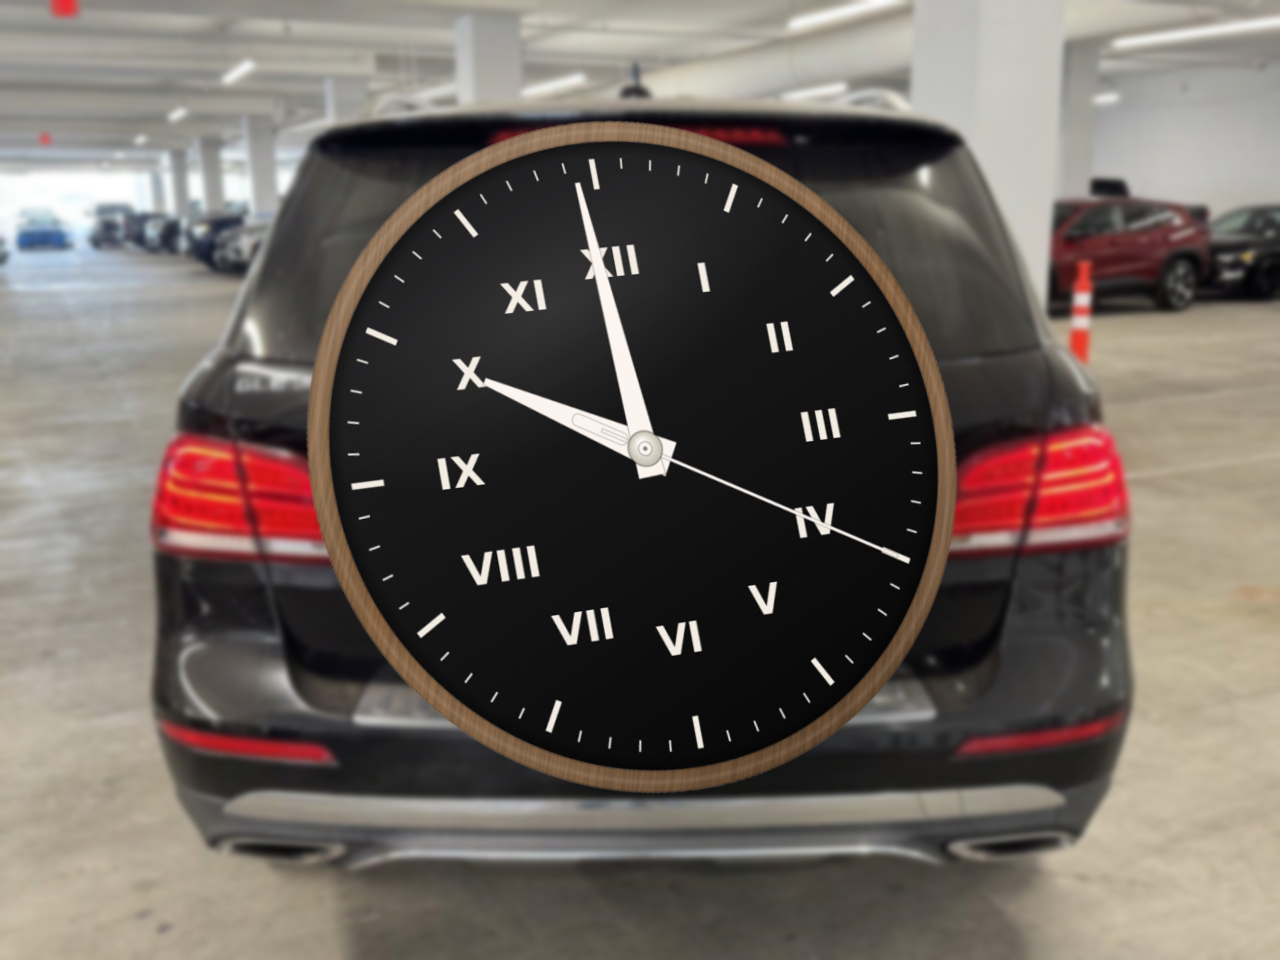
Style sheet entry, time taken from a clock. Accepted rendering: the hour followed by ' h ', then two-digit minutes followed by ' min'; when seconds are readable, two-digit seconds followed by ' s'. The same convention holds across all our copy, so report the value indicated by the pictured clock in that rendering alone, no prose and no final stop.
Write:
9 h 59 min 20 s
